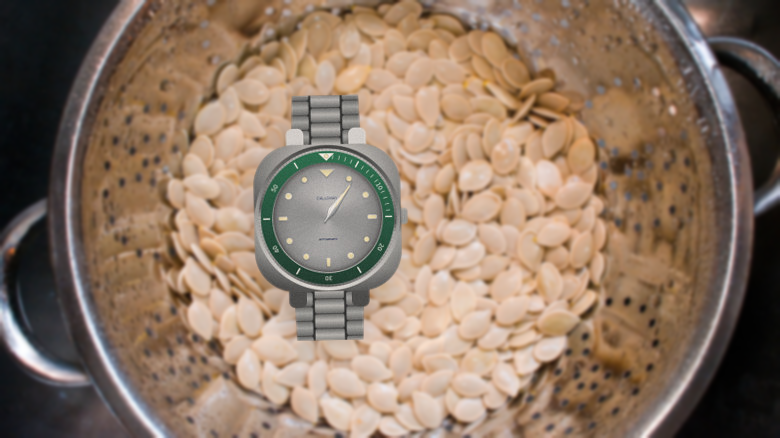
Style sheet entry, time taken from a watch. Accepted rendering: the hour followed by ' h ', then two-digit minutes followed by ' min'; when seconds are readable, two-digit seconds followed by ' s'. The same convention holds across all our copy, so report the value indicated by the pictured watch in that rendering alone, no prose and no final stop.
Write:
1 h 06 min
